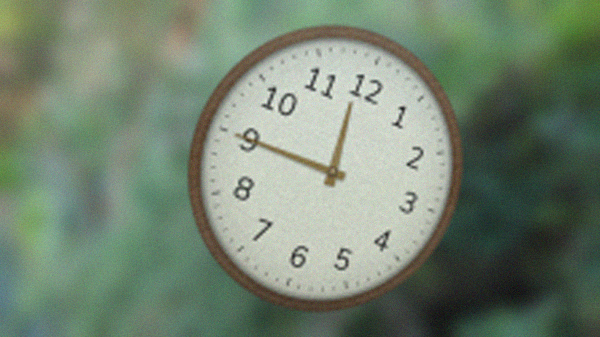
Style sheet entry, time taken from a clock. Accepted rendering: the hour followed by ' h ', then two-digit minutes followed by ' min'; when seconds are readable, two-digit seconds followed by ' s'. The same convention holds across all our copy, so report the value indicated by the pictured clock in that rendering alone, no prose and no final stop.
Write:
11 h 45 min
